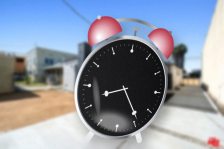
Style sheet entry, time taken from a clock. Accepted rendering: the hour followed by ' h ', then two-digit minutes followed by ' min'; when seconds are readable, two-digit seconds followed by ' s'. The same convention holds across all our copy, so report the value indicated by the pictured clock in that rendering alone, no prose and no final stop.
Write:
8 h 24 min
